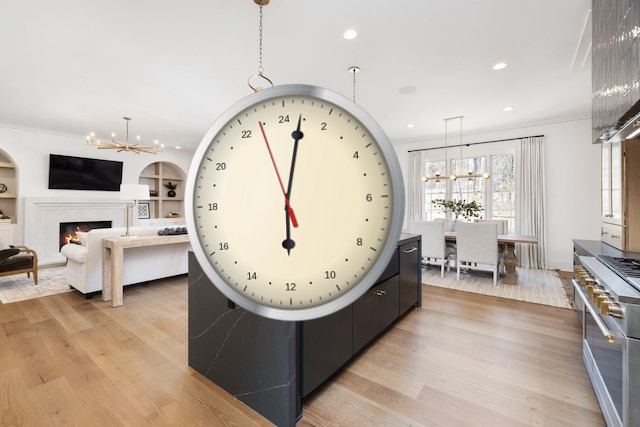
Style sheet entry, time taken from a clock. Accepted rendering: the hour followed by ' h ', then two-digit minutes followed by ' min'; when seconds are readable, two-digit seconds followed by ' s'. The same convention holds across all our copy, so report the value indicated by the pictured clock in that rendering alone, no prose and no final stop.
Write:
12 h 01 min 57 s
